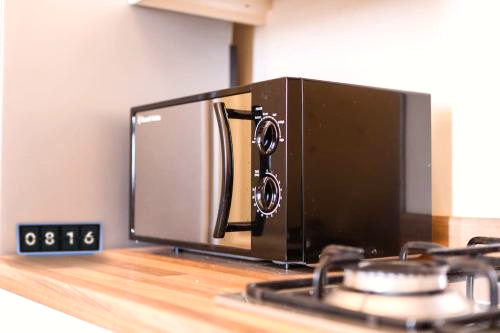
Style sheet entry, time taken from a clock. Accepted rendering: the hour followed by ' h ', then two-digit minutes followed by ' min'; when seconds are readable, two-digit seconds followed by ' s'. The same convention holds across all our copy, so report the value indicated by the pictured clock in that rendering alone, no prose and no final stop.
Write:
8 h 16 min
